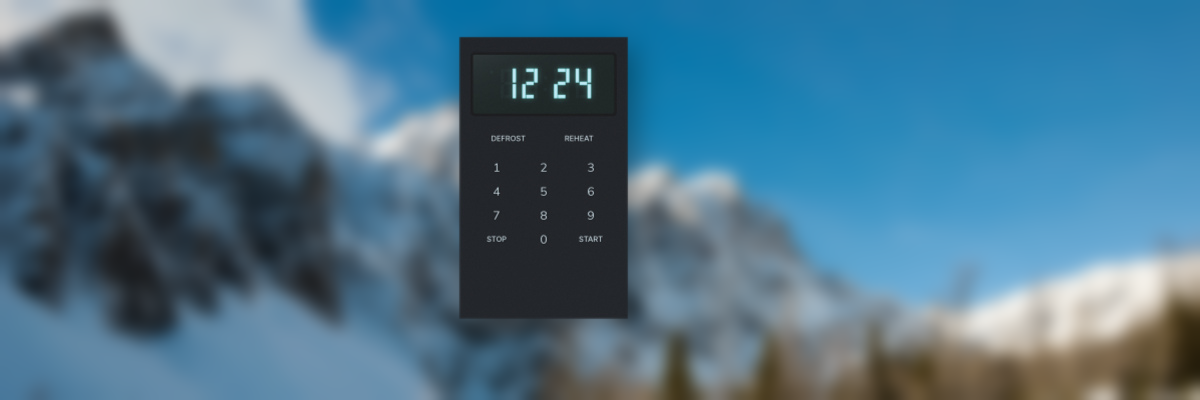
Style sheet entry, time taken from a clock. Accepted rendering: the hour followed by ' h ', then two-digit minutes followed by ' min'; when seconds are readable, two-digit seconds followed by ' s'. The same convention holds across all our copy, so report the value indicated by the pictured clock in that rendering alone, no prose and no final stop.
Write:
12 h 24 min
